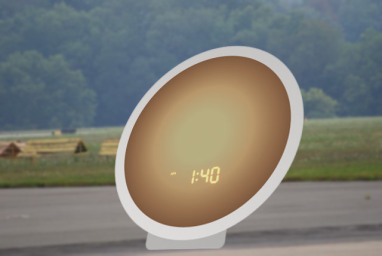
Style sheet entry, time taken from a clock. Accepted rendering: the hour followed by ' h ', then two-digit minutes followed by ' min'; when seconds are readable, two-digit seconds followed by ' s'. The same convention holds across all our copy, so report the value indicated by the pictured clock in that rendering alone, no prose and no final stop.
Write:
1 h 40 min
